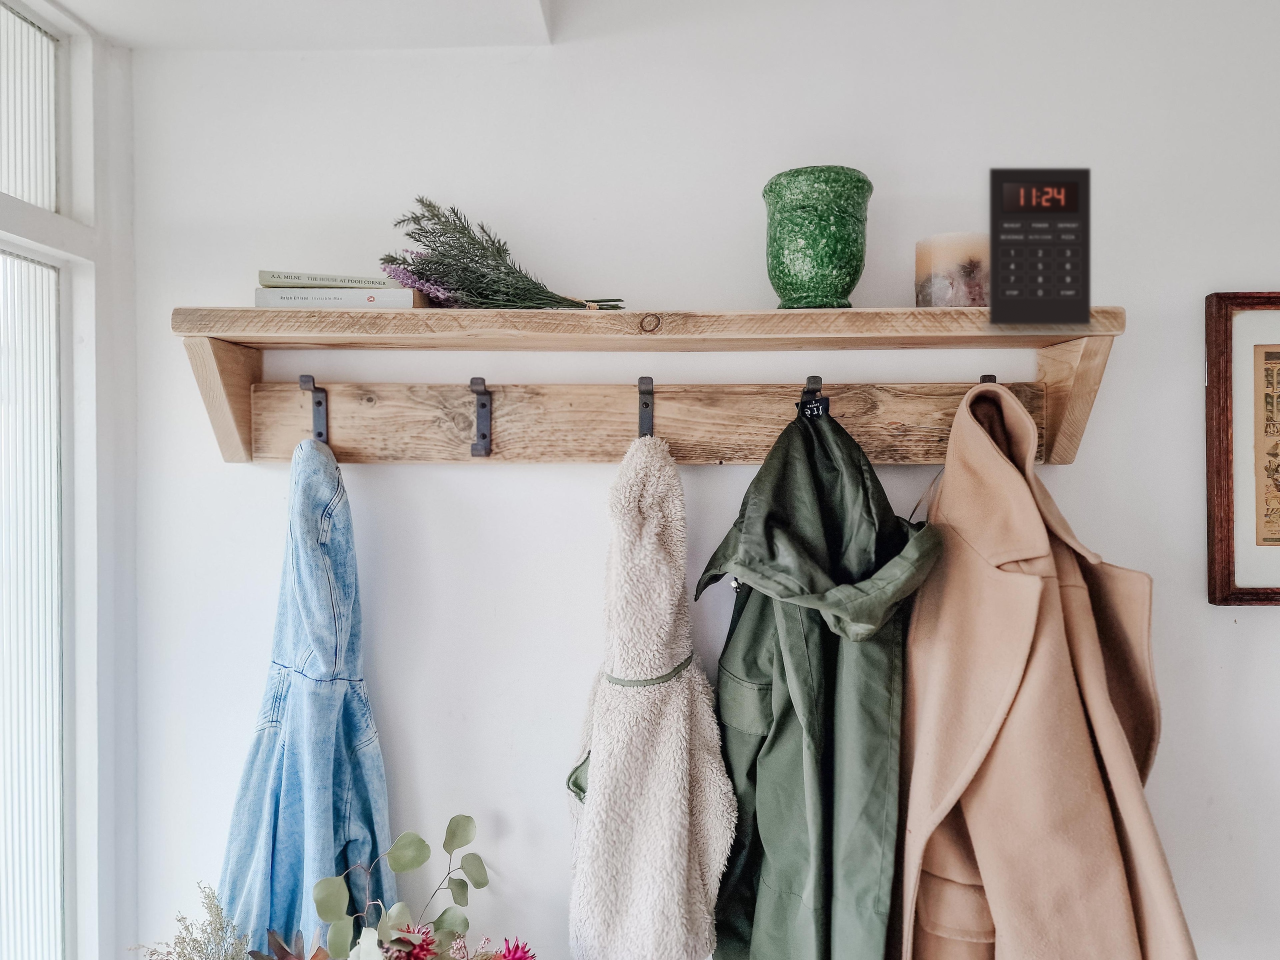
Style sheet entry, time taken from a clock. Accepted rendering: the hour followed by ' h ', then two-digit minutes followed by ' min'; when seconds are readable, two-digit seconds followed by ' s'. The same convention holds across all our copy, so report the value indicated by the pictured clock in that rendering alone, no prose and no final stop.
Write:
11 h 24 min
